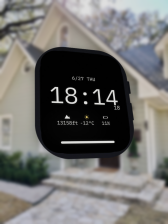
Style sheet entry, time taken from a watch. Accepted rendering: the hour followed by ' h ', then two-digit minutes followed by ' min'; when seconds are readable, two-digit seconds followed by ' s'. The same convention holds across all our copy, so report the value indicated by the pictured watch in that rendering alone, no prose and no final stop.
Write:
18 h 14 min
